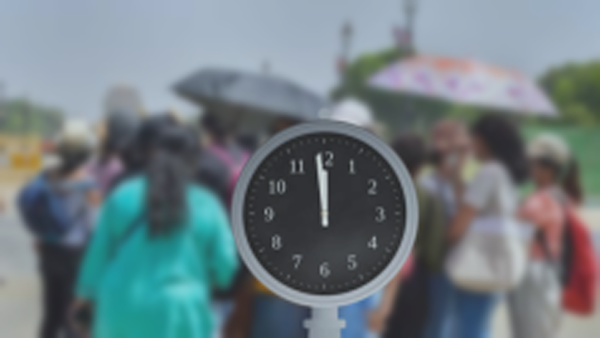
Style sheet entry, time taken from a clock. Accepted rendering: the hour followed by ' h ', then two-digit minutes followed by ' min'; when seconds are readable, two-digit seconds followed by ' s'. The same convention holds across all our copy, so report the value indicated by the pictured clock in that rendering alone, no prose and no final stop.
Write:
11 h 59 min
